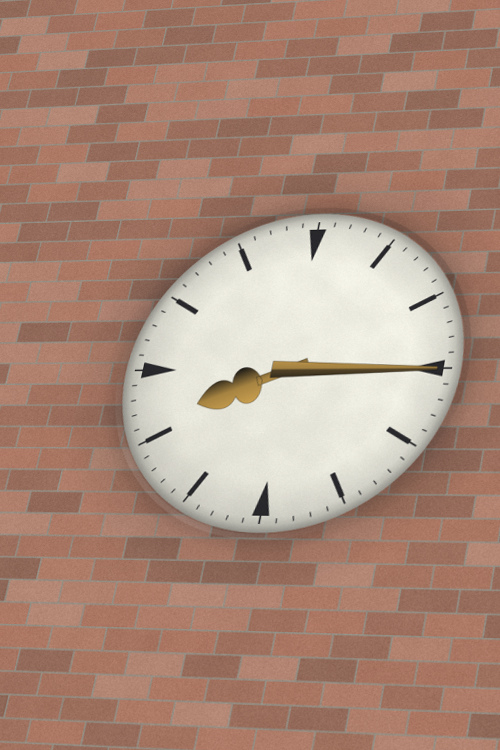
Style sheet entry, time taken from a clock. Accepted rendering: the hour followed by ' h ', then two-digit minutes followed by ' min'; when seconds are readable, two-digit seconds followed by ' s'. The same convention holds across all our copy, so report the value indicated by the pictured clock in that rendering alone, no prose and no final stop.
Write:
8 h 15 min
